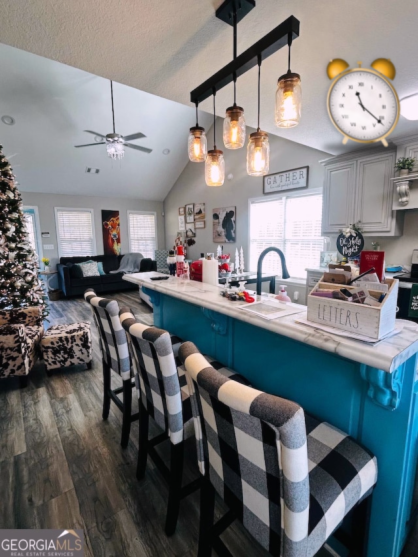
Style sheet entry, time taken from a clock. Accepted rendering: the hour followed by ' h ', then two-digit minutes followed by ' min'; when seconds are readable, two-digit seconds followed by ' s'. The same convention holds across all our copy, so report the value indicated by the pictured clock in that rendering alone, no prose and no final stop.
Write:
11 h 22 min
